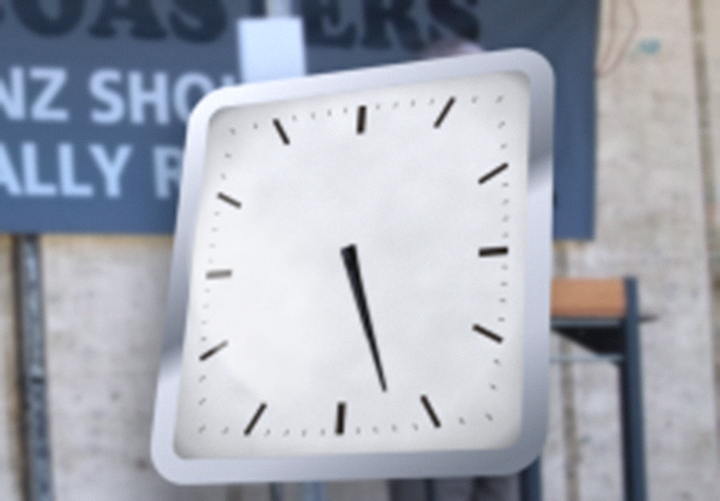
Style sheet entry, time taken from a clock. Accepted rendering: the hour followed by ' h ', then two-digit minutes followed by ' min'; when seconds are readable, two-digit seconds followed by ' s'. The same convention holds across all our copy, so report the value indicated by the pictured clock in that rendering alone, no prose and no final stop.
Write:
5 h 27 min
